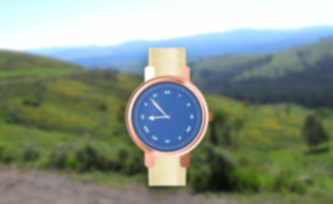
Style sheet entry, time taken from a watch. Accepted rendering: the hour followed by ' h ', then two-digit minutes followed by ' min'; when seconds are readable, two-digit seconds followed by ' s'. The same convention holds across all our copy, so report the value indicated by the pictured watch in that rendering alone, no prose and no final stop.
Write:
8 h 53 min
